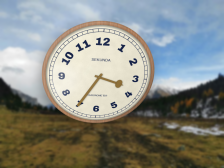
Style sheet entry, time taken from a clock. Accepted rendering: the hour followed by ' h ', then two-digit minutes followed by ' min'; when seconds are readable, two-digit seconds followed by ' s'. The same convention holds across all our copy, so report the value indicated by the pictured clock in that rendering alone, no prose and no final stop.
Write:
3 h 35 min
